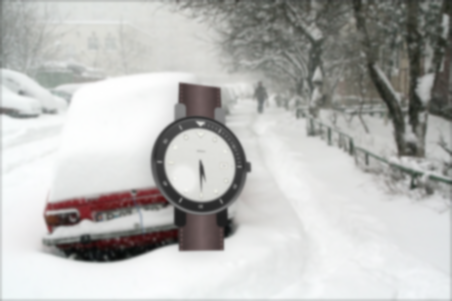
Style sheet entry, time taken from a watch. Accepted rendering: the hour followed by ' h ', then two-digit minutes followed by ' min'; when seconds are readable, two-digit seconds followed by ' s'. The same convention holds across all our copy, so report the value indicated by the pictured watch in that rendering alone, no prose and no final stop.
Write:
5 h 30 min
